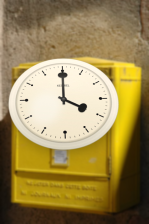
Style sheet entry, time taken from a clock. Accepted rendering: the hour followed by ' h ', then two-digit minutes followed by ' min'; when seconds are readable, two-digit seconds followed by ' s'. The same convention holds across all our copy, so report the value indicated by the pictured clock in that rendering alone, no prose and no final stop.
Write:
4 h 00 min
